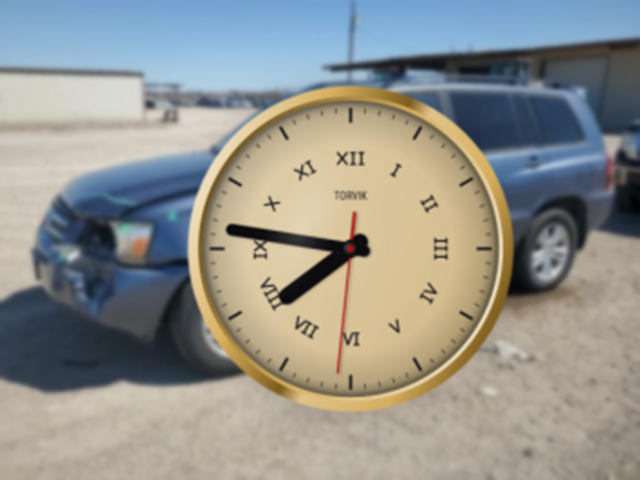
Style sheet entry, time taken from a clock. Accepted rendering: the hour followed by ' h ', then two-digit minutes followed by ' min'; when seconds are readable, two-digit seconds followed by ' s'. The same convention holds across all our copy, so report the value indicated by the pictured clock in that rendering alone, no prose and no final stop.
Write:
7 h 46 min 31 s
